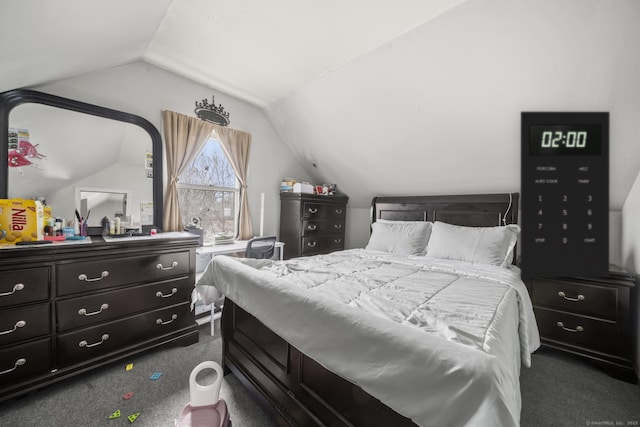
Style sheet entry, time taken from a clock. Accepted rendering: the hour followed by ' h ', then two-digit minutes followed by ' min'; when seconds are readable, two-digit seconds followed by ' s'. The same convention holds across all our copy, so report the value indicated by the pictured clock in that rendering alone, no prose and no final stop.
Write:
2 h 00 min
